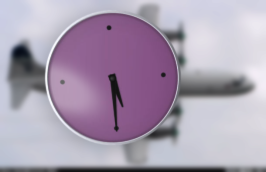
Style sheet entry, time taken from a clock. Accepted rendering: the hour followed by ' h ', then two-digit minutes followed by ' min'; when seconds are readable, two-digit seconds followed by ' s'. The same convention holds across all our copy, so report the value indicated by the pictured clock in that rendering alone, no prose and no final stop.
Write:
5 h 30 min
